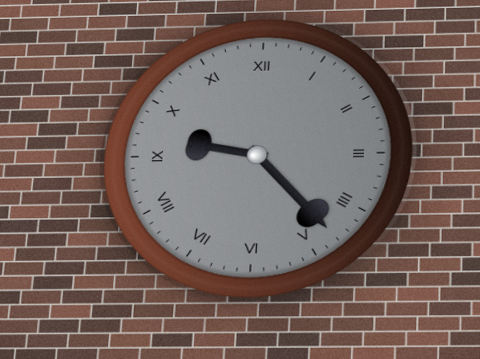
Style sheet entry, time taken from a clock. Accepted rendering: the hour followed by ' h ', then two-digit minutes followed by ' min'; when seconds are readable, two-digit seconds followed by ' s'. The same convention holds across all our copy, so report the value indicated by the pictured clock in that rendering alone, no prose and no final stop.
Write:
9 h 23 min
